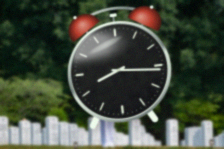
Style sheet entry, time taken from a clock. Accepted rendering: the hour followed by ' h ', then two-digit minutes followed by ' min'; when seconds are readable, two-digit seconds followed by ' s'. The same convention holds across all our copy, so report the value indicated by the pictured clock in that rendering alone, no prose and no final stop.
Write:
8 h 16 min
